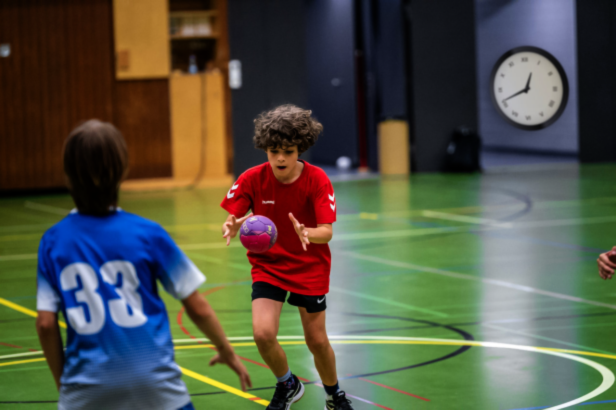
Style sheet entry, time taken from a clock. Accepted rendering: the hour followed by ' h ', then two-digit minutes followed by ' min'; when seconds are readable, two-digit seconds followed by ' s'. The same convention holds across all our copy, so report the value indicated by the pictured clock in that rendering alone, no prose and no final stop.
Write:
12 h 41 min
